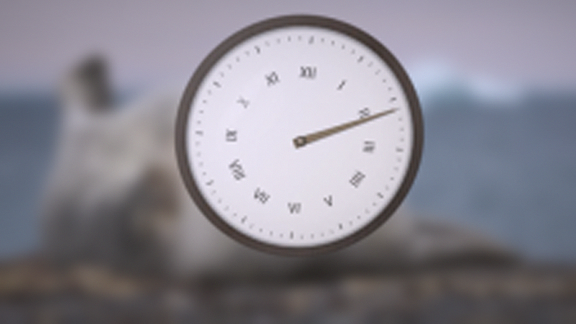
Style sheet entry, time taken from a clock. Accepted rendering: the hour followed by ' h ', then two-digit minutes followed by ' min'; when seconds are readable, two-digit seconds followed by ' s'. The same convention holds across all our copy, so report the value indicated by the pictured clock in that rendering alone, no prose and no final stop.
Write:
2 h 11 min
